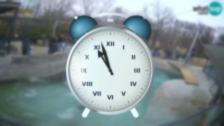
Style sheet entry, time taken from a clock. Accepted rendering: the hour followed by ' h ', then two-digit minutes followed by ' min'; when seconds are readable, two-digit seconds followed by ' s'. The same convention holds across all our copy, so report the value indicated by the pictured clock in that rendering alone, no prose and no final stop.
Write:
10 h 57 min
